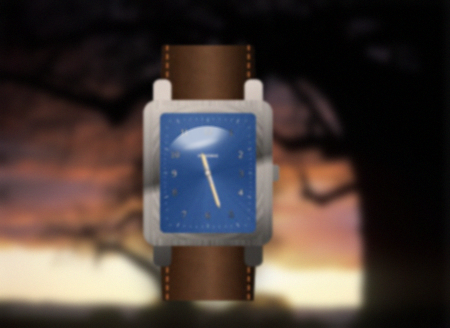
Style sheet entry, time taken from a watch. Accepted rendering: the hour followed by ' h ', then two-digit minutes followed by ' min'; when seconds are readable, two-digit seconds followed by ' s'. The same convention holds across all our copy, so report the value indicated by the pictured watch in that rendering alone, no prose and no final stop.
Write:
11 h 27 min
